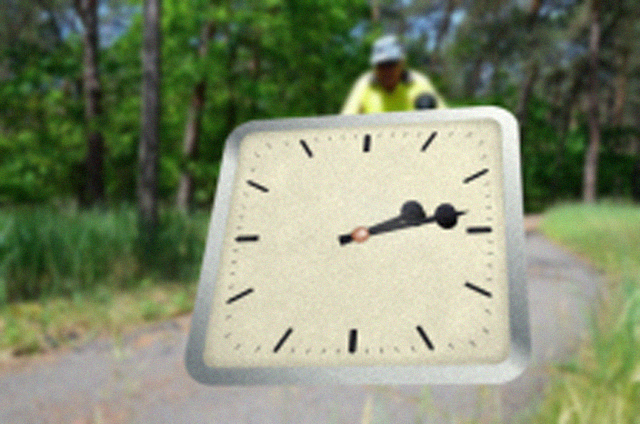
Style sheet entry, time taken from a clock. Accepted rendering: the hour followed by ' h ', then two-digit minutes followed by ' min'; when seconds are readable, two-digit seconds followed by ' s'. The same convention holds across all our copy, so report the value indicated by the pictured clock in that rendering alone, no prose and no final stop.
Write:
2 h 13 min
